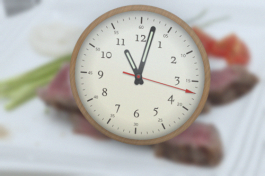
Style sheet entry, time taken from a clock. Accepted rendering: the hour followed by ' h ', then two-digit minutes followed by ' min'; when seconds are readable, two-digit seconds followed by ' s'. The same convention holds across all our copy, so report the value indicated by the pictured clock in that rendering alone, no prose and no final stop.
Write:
11 h 02 min 17 s
